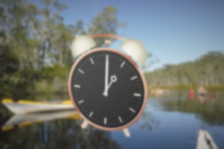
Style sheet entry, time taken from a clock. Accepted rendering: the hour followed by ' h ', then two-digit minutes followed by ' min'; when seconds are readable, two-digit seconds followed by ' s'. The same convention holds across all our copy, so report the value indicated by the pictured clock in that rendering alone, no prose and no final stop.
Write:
1 h 00 min
